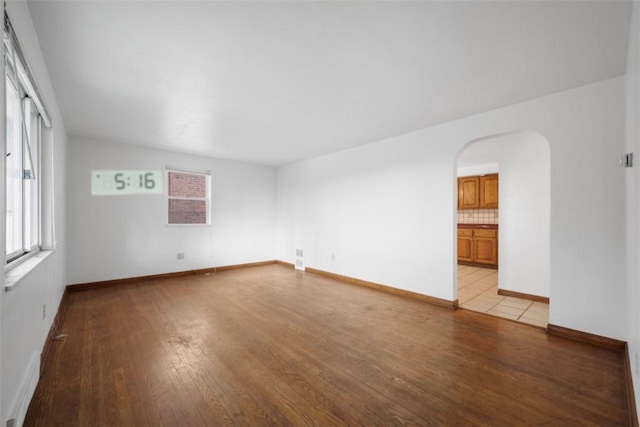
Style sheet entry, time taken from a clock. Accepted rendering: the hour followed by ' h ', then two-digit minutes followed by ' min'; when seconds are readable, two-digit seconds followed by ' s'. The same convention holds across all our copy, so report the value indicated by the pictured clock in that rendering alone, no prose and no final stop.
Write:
5 h 16 min
